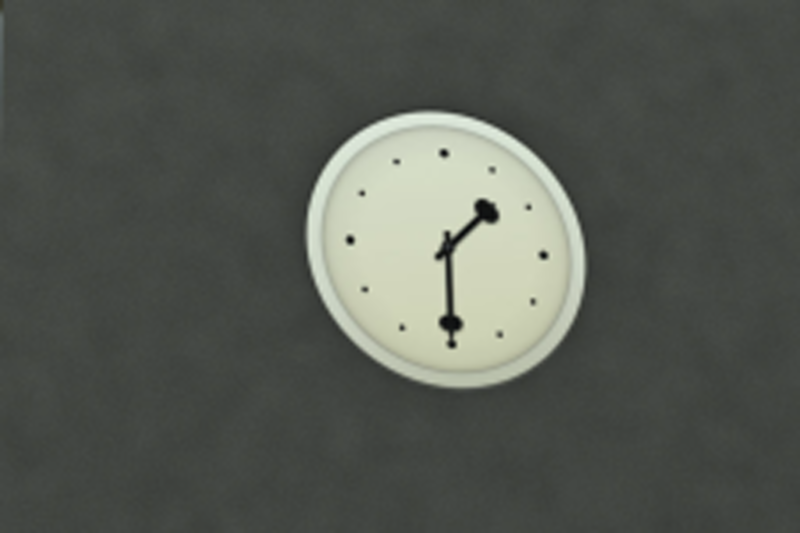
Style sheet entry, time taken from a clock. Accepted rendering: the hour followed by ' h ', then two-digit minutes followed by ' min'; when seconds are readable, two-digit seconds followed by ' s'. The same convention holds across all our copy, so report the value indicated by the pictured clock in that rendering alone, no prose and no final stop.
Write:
1 h 30 min
